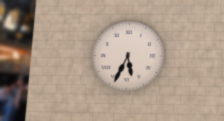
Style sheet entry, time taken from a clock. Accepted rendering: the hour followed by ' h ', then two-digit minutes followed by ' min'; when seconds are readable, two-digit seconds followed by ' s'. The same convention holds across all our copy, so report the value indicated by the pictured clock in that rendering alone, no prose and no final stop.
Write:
5 h 34 min
